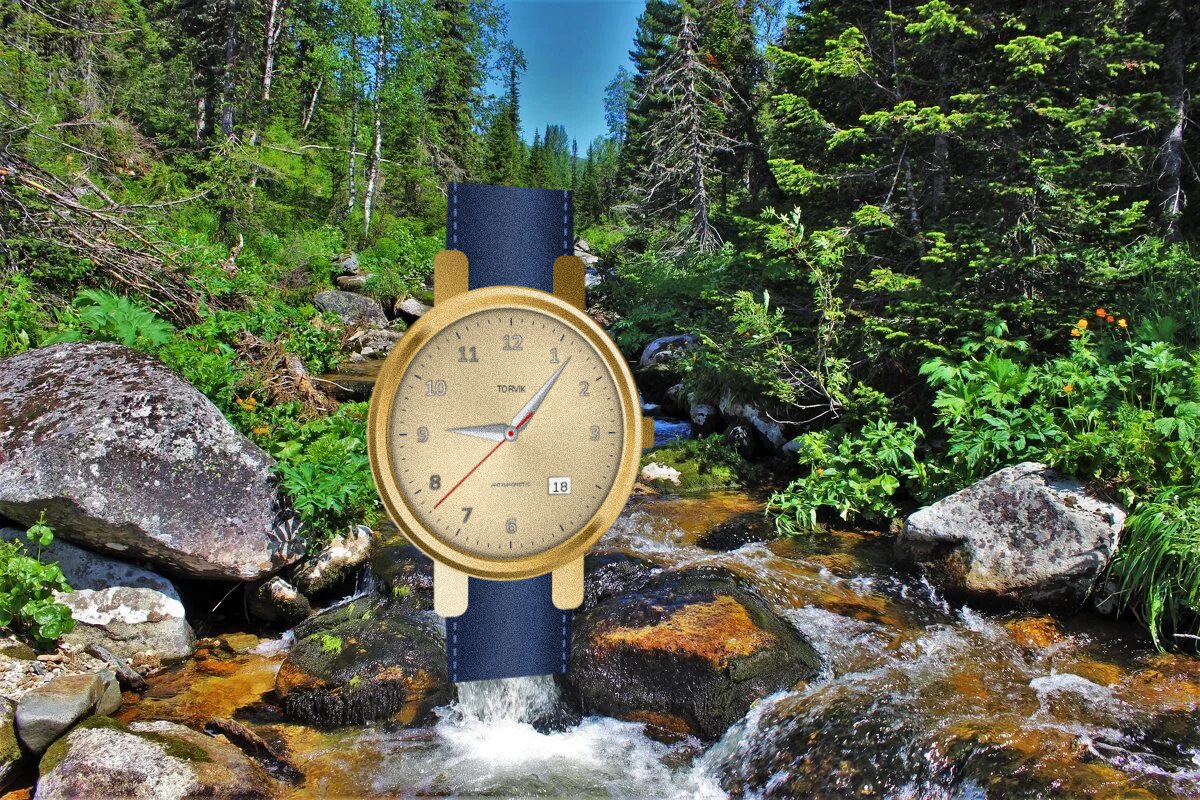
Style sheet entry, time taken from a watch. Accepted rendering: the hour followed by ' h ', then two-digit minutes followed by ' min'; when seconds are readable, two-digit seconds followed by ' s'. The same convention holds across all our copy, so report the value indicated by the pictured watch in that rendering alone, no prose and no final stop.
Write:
9 h 06 min 38 s
